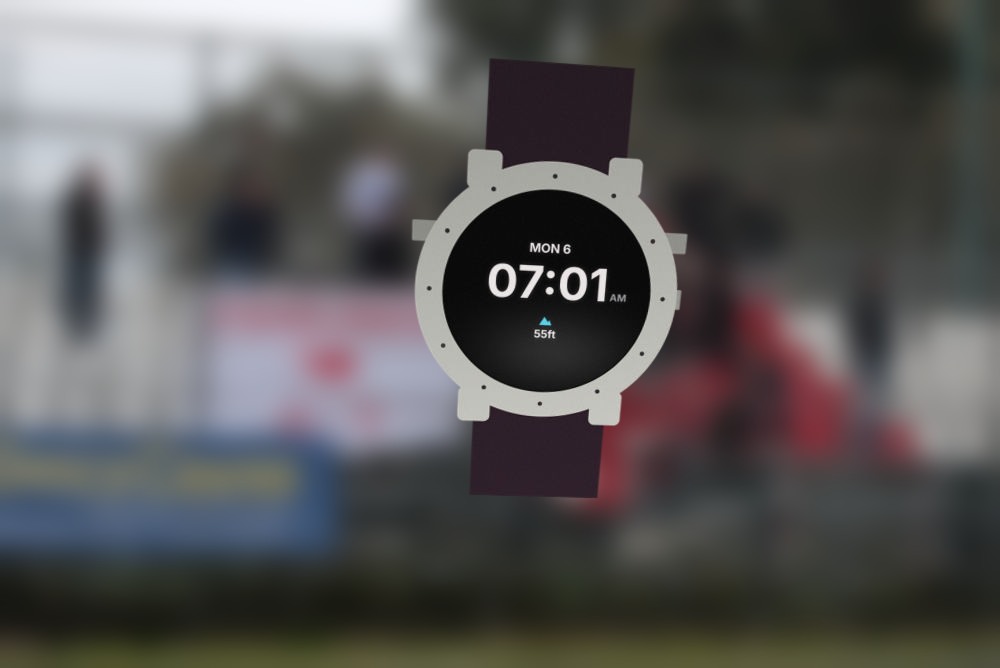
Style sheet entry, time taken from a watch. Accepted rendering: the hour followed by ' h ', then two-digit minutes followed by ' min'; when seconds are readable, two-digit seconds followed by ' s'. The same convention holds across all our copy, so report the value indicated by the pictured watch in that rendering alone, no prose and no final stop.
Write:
7 h 01 min
